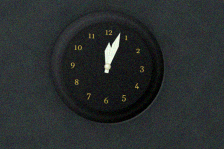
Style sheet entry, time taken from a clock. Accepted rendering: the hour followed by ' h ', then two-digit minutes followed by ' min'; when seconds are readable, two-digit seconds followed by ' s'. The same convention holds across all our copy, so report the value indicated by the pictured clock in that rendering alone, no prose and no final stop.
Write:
12 h 03 min
